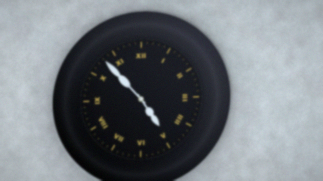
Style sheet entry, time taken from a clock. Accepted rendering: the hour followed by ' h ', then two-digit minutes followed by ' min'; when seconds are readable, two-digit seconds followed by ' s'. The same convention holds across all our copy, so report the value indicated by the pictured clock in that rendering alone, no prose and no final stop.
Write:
4 h 53 min
